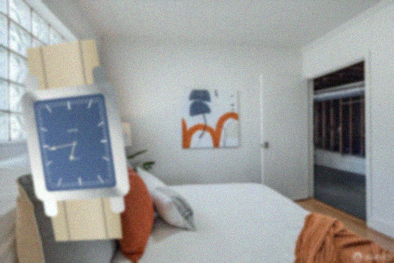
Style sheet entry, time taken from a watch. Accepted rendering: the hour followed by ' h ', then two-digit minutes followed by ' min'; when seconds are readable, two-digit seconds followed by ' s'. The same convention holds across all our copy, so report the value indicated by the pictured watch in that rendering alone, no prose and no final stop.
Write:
6 h 44 min
